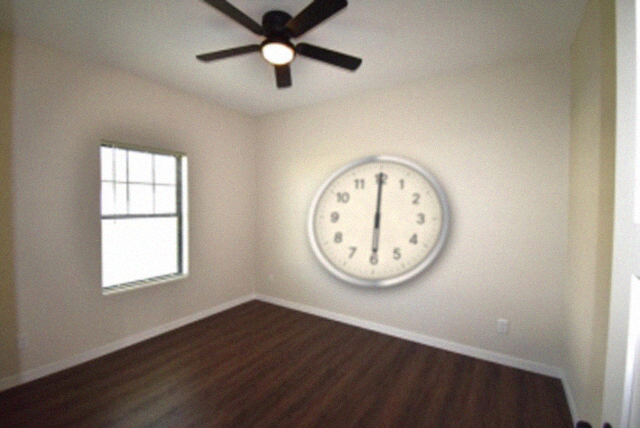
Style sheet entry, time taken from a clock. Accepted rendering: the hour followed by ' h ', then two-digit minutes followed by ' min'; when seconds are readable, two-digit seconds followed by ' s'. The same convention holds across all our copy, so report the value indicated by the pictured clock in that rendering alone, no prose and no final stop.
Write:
6 h 00 min
